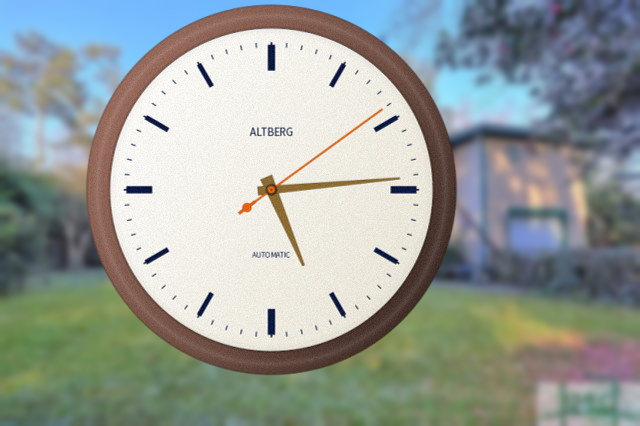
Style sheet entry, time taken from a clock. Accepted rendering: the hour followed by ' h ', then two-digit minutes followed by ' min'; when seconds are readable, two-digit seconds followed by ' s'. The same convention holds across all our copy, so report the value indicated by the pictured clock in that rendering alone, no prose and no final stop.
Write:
5 h 14 min 09 s
